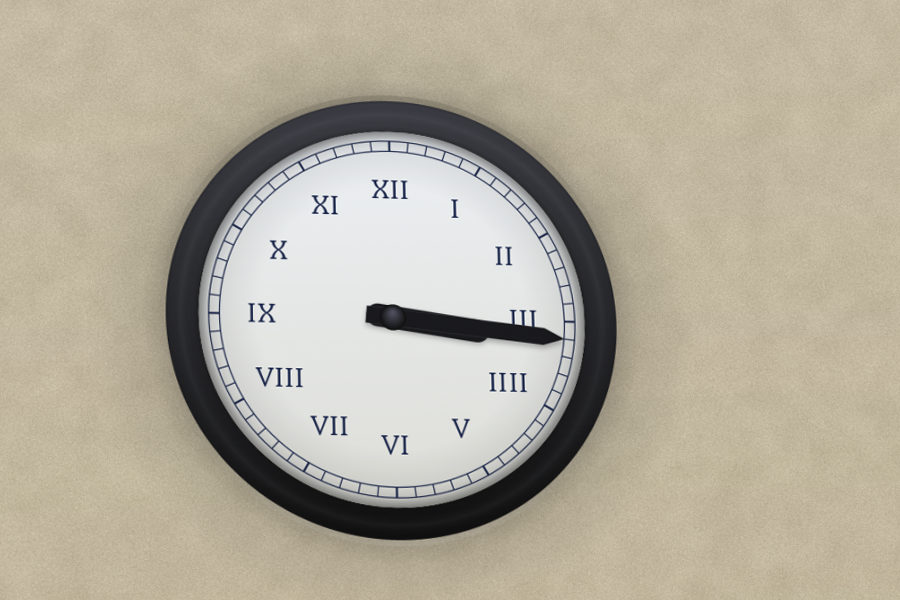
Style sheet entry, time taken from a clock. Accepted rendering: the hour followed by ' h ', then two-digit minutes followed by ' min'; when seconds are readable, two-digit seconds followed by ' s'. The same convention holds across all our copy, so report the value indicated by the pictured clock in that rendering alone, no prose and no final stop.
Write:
3 h 16 min
